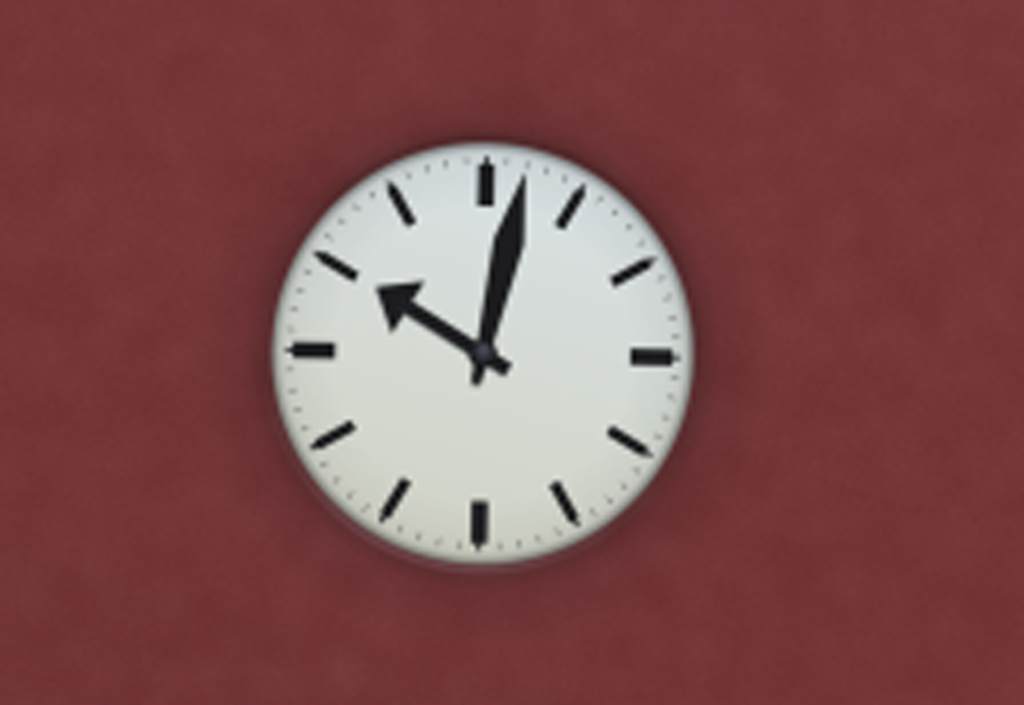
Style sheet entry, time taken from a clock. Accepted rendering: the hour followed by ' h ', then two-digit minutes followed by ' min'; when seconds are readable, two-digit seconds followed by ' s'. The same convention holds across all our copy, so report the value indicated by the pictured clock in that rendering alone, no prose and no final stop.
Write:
10 h 02 min
